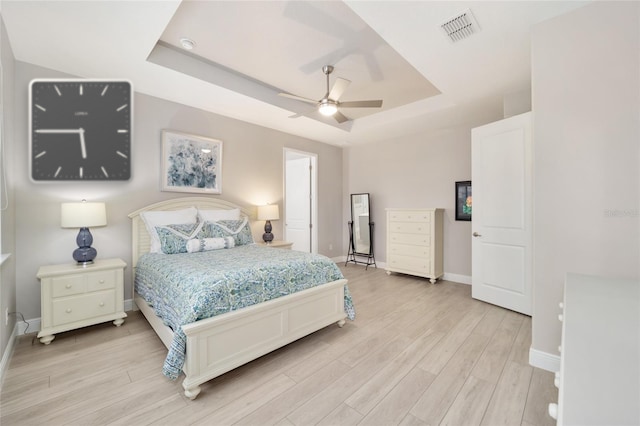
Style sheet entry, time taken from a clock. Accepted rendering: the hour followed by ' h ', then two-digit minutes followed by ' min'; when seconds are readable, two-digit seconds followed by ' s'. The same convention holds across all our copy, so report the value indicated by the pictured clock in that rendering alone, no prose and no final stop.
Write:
5 h 45 min
